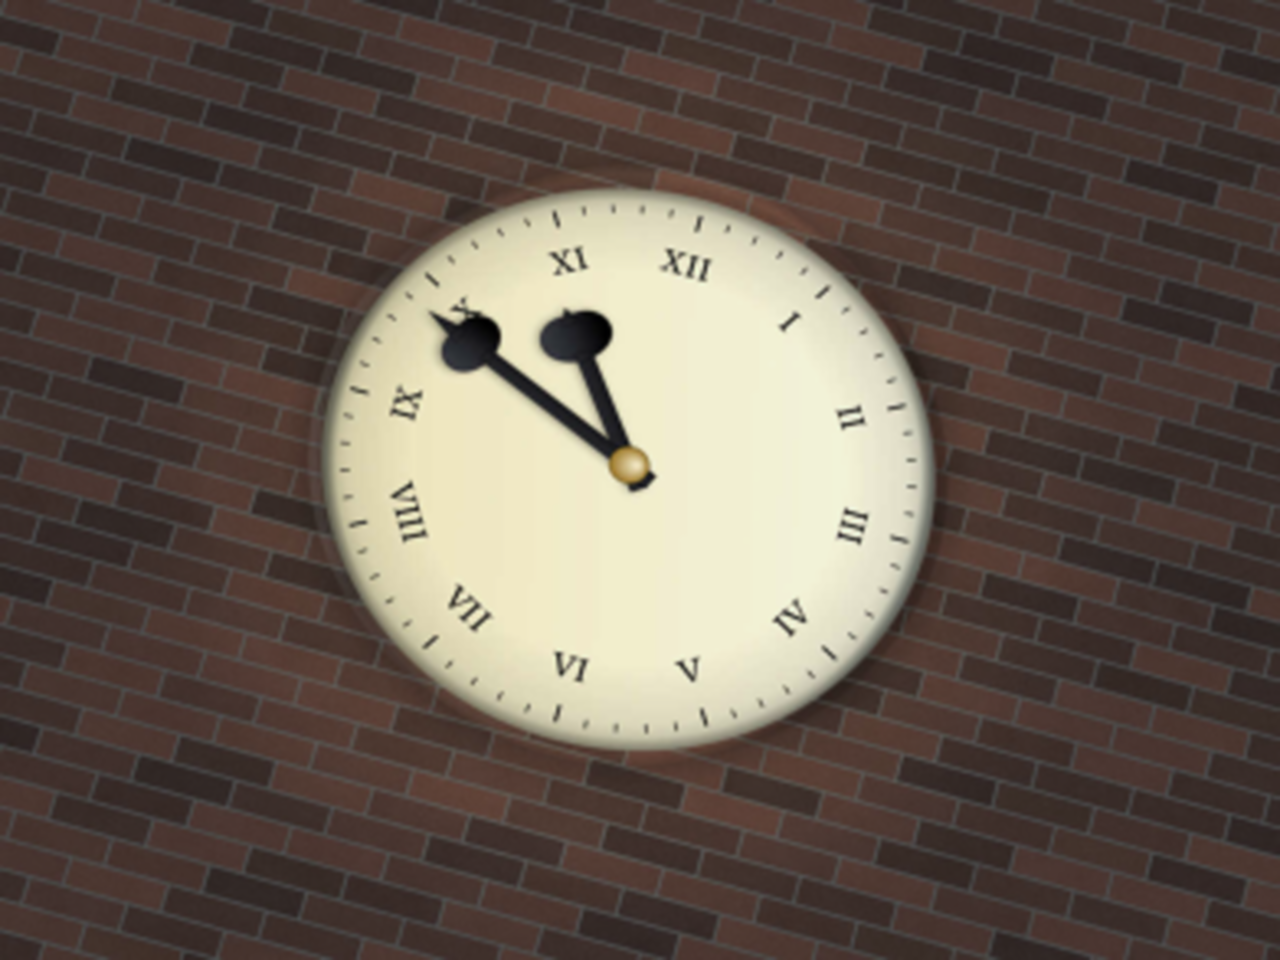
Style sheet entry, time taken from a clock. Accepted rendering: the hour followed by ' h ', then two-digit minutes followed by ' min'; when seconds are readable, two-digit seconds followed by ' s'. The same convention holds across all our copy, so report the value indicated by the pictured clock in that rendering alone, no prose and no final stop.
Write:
10 h 49 min
